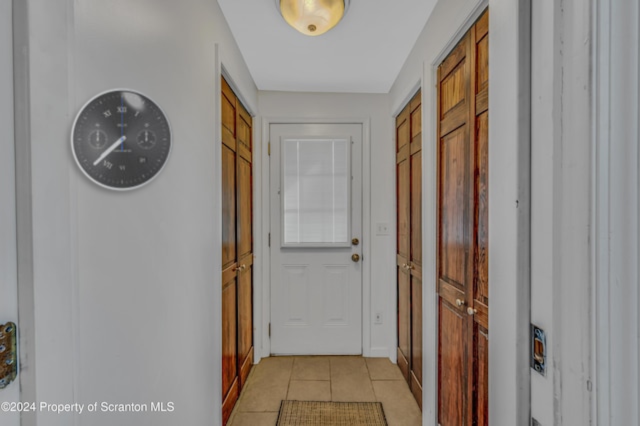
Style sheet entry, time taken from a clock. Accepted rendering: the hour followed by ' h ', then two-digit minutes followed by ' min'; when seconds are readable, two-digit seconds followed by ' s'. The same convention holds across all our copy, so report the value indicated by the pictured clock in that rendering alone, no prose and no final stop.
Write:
7 h 38 min
